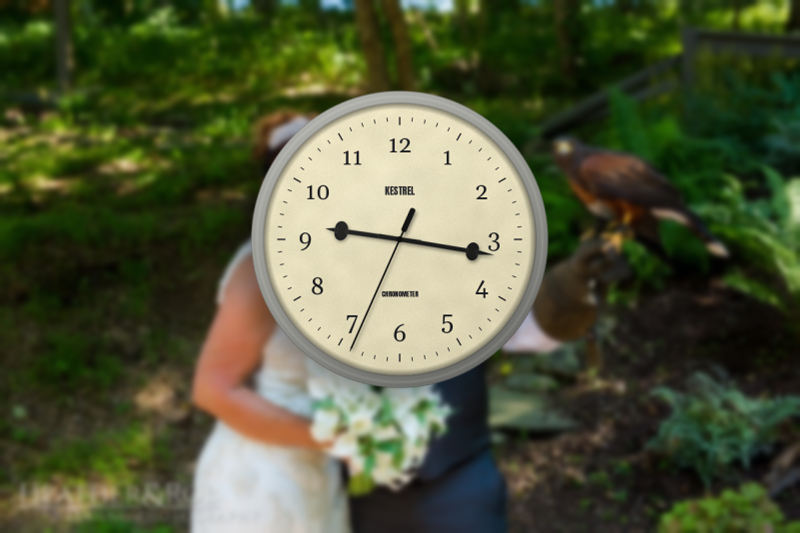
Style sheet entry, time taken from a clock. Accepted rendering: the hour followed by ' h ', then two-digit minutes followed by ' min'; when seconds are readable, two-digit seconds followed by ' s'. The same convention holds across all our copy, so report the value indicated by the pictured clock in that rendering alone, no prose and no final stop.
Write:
9 h 16 min 34 s
